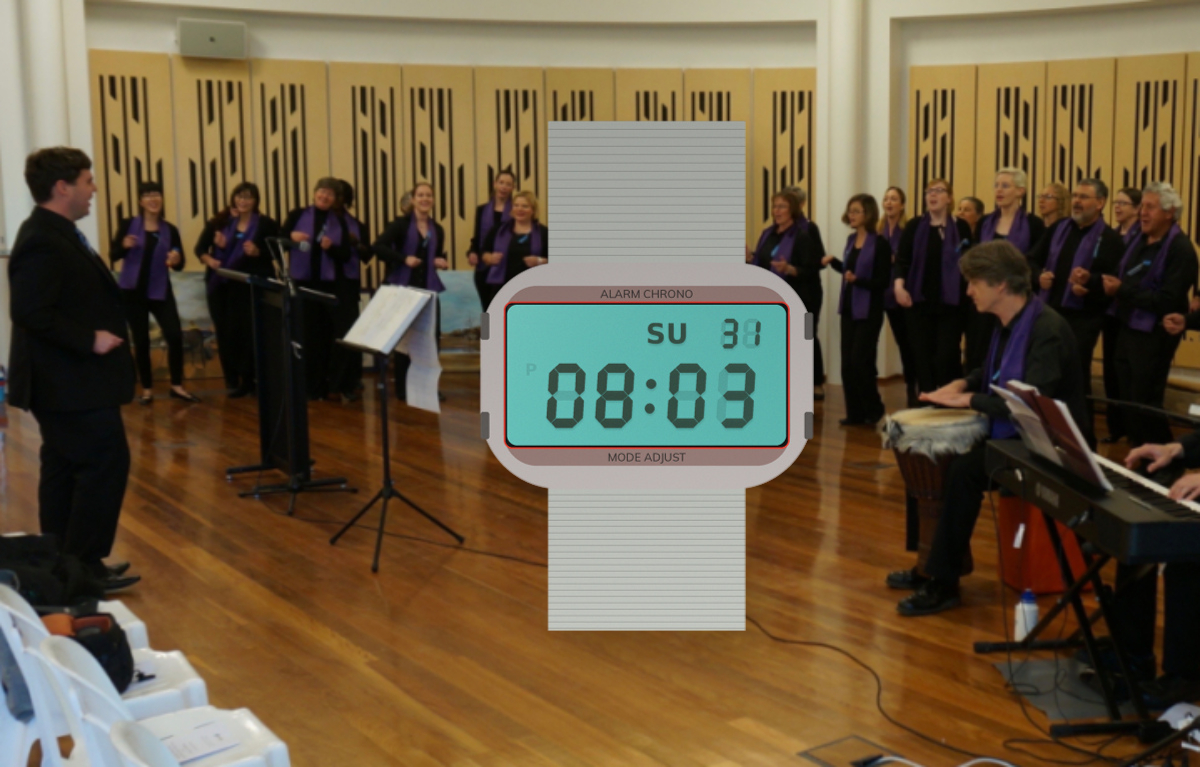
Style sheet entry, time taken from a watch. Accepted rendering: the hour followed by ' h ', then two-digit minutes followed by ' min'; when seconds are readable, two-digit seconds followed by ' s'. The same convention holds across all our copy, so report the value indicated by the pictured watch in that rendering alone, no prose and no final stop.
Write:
8 h 03 min
